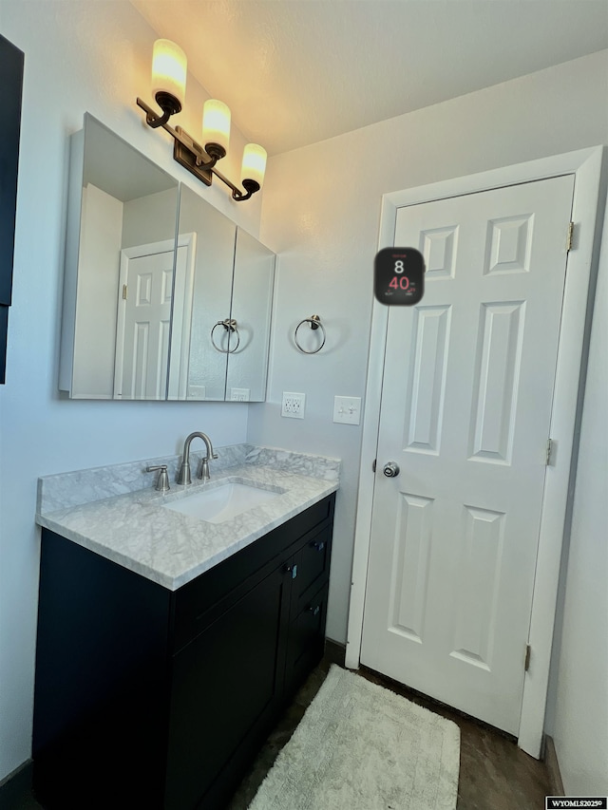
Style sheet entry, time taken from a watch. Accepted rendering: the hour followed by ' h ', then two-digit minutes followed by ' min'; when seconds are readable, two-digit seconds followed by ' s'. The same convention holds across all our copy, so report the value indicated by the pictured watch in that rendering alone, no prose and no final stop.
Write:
8 h 40 min
